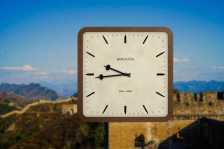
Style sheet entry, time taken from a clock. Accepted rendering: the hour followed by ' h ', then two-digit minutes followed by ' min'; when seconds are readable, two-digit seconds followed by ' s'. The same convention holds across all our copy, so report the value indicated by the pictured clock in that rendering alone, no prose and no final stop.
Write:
9 h 44 min
